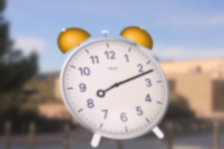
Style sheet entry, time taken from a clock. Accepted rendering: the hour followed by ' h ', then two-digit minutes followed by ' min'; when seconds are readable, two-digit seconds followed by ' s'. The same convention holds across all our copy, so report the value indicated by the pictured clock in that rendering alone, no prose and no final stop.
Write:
8 h 12 min
